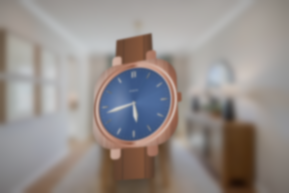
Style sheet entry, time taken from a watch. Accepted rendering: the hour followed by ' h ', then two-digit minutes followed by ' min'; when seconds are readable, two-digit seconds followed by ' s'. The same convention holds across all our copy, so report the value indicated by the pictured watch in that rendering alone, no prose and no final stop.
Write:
5 h 43 min
